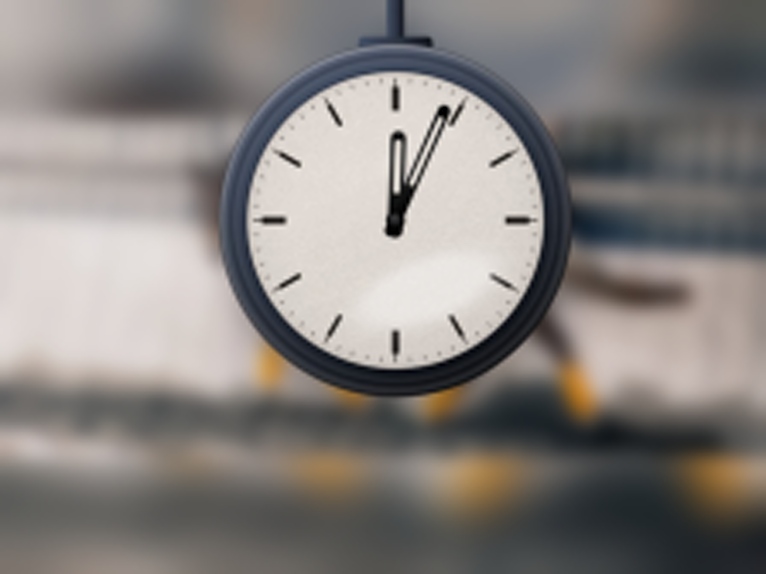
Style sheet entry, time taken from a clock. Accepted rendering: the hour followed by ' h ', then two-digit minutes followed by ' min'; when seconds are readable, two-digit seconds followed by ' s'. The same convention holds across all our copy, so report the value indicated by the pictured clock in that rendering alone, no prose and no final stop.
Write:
12 h 04 min
